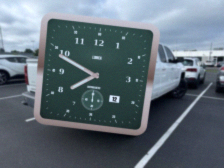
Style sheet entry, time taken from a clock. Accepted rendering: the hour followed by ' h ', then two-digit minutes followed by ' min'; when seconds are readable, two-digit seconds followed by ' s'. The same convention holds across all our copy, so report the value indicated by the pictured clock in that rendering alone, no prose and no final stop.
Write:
7 h 49 min
